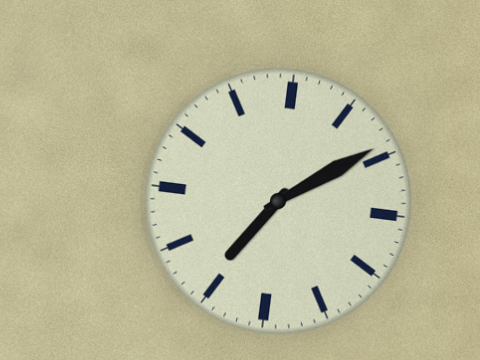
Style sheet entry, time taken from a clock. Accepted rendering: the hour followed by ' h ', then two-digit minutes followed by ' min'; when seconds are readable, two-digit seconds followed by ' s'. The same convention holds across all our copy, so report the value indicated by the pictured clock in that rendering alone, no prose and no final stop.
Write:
7 h 09 min
